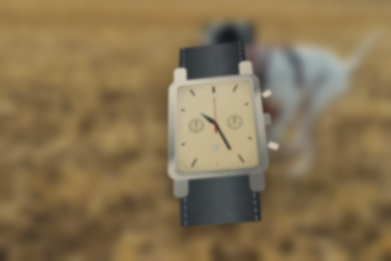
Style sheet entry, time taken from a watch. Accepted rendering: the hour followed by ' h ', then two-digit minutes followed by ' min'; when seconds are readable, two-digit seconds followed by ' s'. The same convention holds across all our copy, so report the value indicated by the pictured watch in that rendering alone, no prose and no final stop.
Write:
10 h 26 min
